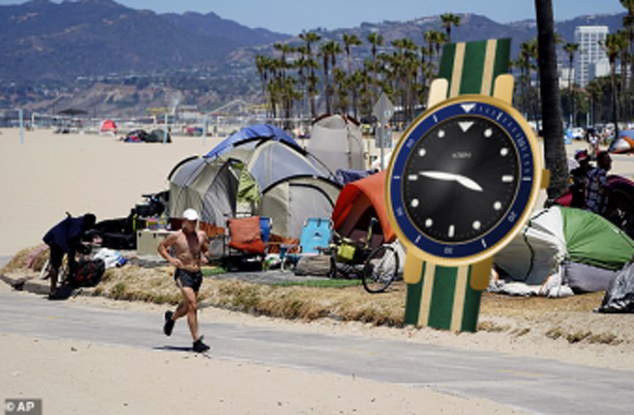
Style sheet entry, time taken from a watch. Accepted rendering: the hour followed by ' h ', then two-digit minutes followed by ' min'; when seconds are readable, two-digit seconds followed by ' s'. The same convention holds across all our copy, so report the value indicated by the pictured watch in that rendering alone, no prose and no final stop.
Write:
3 h 46 min
